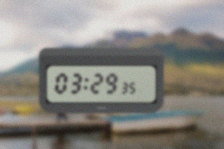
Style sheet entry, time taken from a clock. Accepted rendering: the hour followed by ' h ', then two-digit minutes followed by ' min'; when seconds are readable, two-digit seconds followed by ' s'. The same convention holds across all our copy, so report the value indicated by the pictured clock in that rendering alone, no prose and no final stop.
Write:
3 h 29 min 35 s
